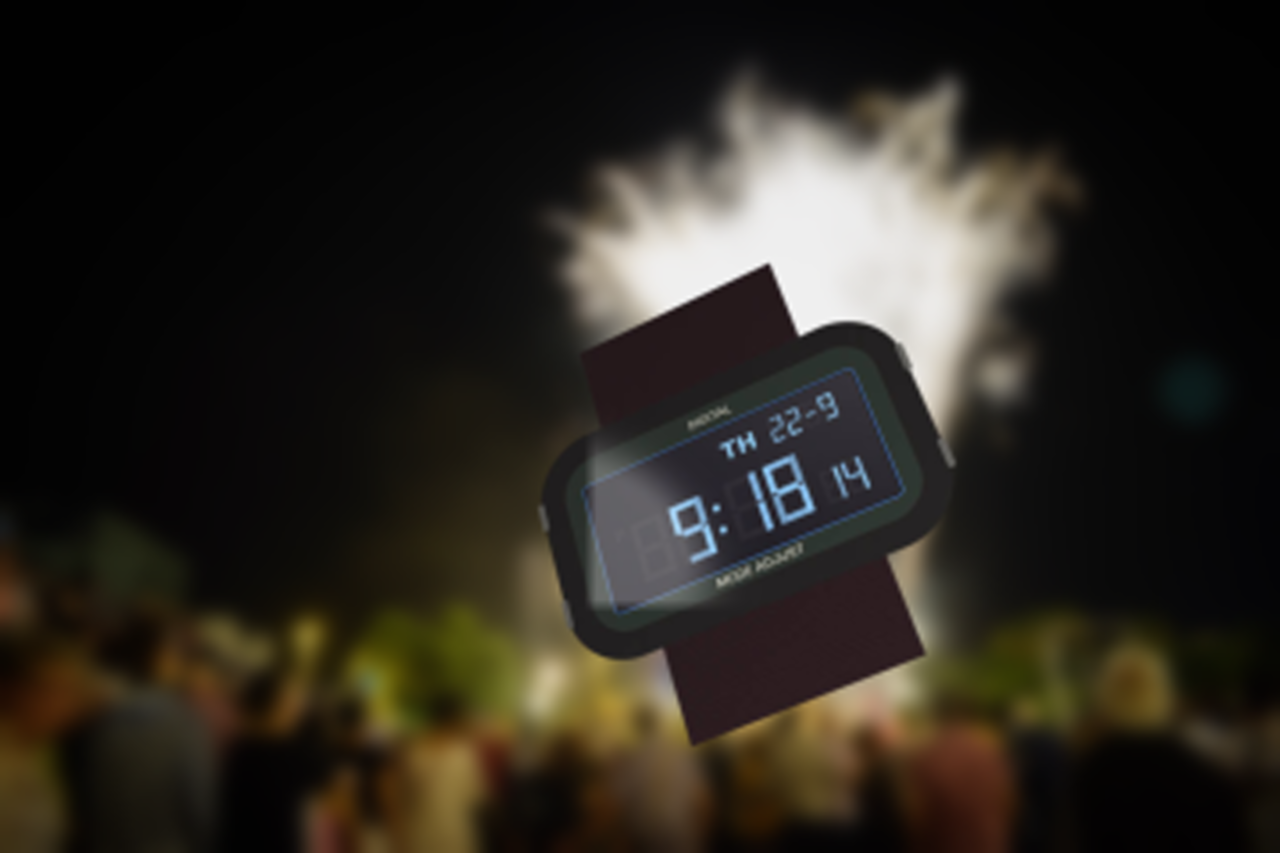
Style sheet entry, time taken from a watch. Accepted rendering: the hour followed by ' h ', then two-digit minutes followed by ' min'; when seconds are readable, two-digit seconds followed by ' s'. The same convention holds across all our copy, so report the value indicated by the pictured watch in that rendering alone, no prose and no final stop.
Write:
9 h 18 min 14 s
